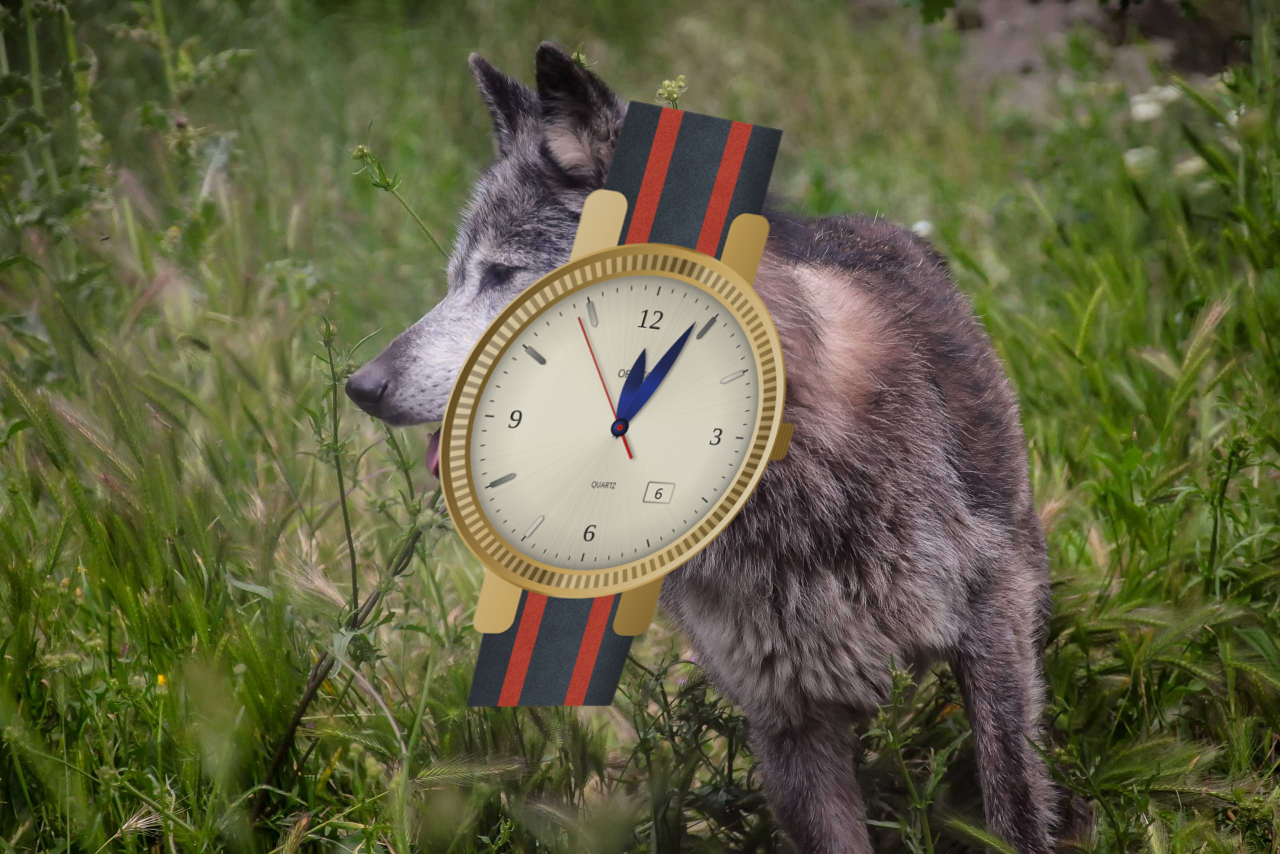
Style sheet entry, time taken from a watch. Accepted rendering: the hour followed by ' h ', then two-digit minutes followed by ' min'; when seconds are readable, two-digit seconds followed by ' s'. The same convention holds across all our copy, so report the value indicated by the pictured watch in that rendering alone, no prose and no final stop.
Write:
12 h 03 min 54 s
